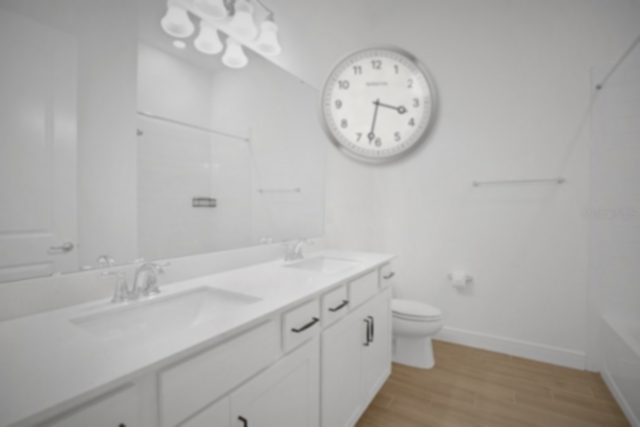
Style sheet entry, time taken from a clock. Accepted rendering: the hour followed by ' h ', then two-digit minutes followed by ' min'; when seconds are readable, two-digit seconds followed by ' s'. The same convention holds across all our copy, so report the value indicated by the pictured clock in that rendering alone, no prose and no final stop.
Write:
3 h 32 min
